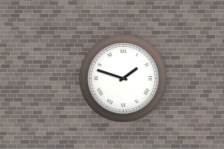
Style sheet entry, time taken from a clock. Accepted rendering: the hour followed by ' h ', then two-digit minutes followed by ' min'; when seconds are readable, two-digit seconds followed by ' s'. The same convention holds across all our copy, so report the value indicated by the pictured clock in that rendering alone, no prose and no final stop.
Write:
1 h 48 min
